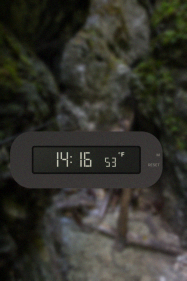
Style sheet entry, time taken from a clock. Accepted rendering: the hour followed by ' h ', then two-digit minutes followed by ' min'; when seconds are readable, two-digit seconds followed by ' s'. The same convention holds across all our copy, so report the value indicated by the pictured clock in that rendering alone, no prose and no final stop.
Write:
14 h 16 min
